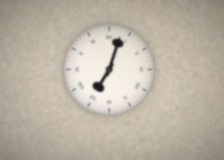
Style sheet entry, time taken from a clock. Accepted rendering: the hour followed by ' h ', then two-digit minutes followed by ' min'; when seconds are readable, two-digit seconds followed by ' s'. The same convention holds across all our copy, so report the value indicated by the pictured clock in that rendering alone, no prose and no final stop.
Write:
7 h 03 min
